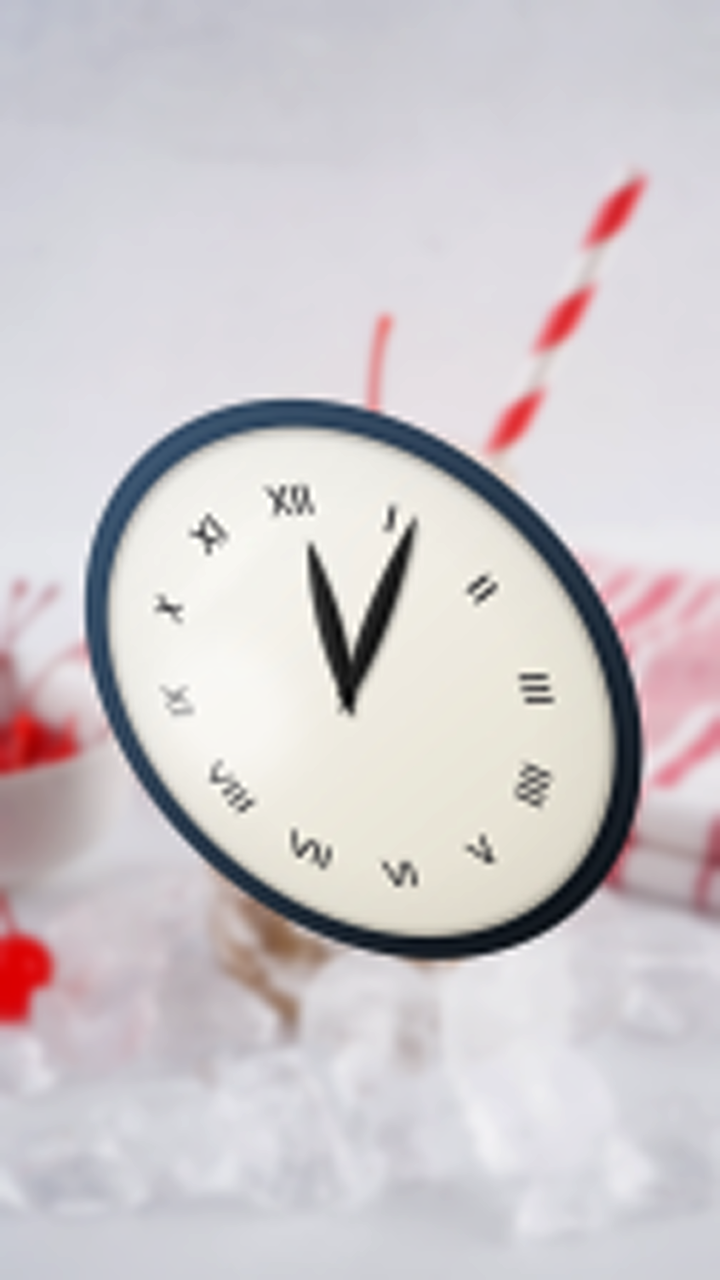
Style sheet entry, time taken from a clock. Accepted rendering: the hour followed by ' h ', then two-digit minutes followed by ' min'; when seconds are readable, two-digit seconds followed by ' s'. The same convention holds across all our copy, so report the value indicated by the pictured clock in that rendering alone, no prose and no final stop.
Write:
12 h 06 min
